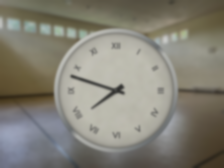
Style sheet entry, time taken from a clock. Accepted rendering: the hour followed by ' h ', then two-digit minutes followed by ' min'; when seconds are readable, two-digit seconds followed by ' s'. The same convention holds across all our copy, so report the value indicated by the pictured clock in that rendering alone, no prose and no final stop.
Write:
7 h 48 min
